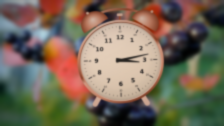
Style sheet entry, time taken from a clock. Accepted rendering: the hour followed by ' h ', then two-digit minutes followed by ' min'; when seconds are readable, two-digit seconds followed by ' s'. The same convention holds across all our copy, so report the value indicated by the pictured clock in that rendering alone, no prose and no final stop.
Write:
3 h 13 min
